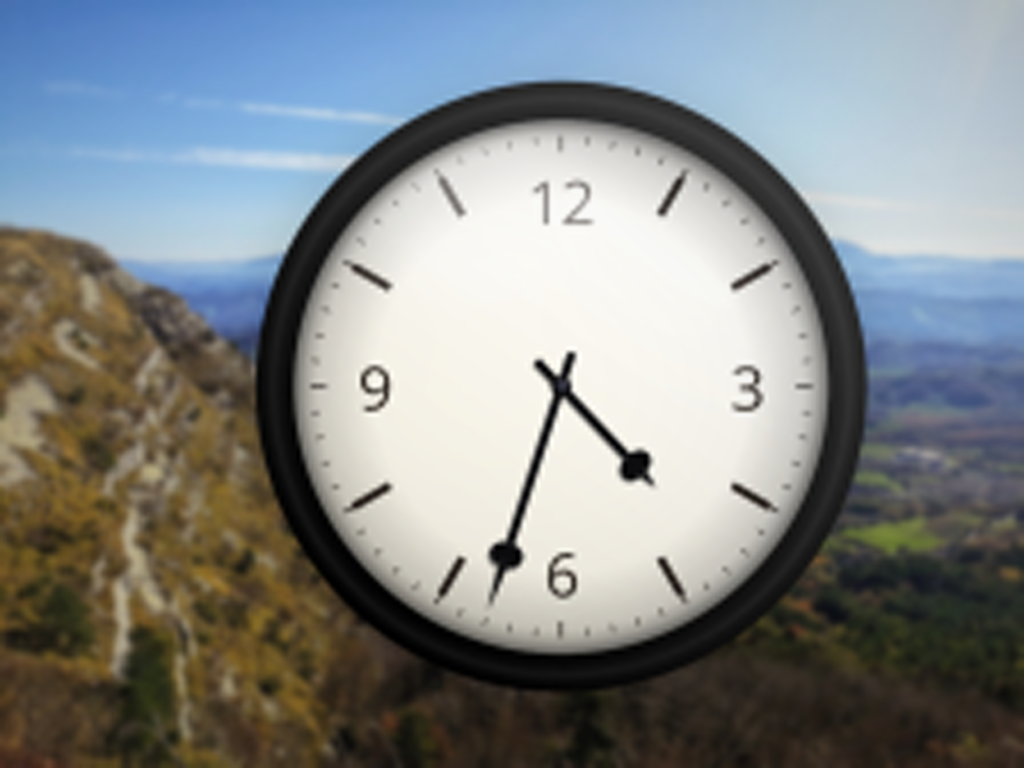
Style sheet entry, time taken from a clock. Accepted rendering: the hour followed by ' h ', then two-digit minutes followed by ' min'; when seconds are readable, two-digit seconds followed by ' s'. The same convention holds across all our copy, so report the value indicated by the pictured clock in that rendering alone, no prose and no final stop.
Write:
4 h 33 min
